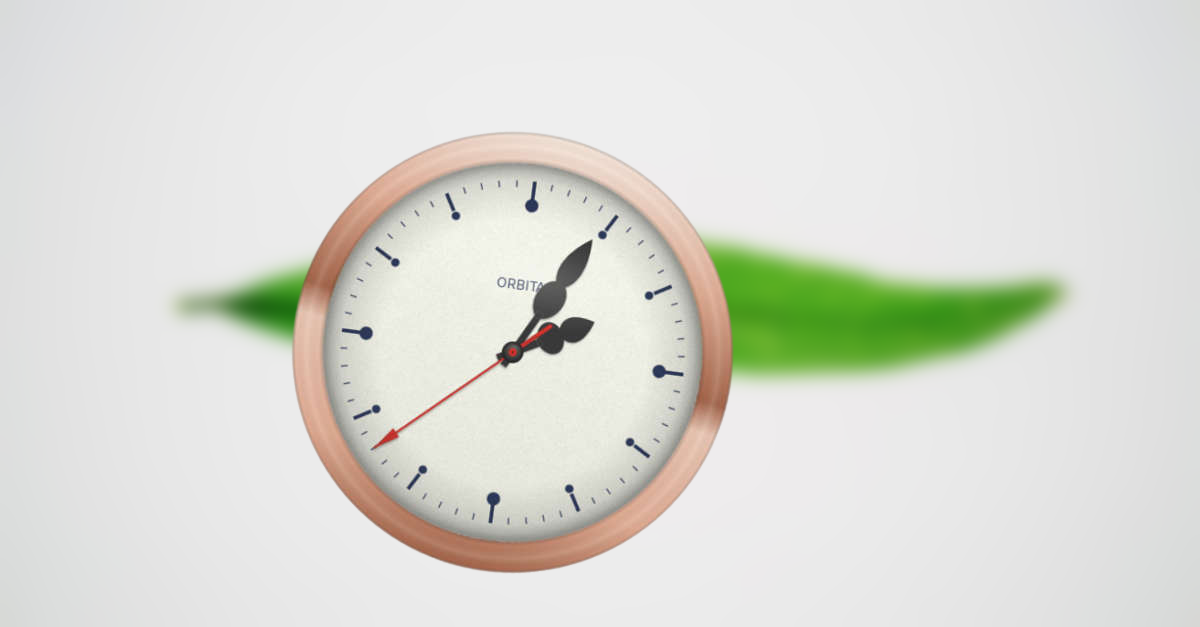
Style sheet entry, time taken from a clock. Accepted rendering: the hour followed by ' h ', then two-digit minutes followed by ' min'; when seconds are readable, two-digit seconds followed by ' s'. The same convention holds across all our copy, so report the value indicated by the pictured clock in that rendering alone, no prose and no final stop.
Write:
2 h 04 min 38 s
